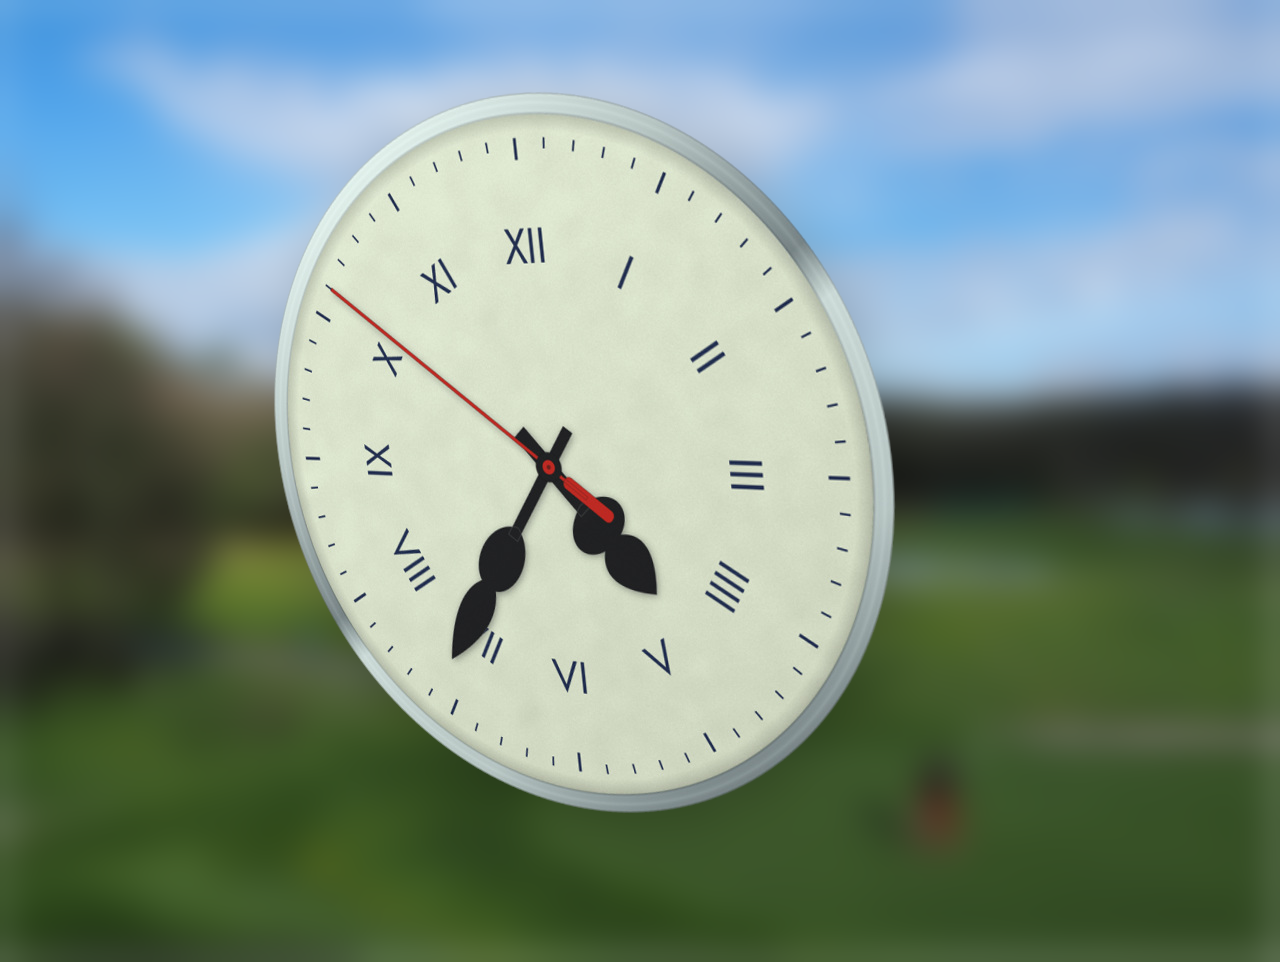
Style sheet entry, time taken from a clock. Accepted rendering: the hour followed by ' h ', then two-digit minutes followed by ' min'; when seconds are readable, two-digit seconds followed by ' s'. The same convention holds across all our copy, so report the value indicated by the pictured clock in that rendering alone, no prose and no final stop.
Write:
4 h 35 min 51 s
